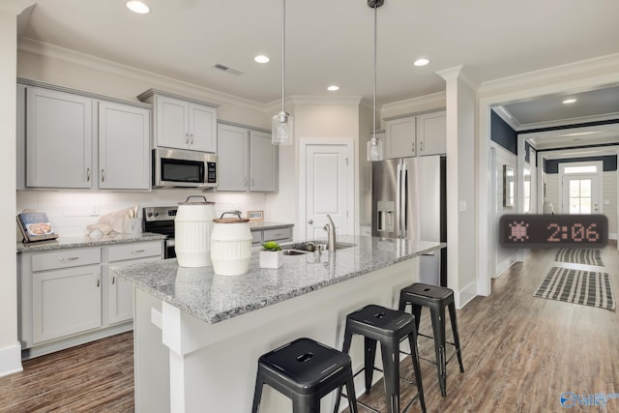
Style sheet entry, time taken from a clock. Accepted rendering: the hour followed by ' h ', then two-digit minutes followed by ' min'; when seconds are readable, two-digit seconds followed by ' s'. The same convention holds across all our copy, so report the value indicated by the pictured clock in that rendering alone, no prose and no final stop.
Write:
2 h 06 min
